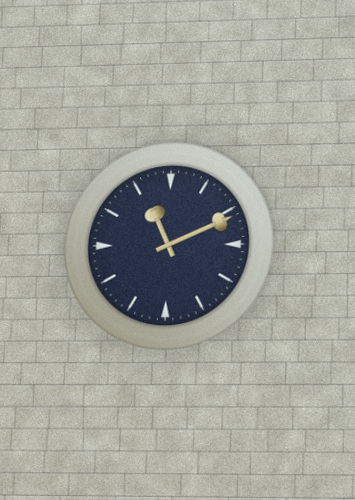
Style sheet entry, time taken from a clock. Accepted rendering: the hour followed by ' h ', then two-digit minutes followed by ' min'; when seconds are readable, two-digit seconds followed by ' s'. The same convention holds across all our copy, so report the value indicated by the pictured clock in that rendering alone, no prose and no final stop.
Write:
11 h 11 min
